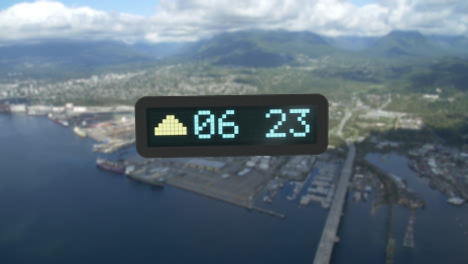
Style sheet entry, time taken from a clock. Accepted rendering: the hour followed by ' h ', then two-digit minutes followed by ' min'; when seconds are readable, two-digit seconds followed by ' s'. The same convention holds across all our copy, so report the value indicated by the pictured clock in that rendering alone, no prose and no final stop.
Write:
6 h 23 min
